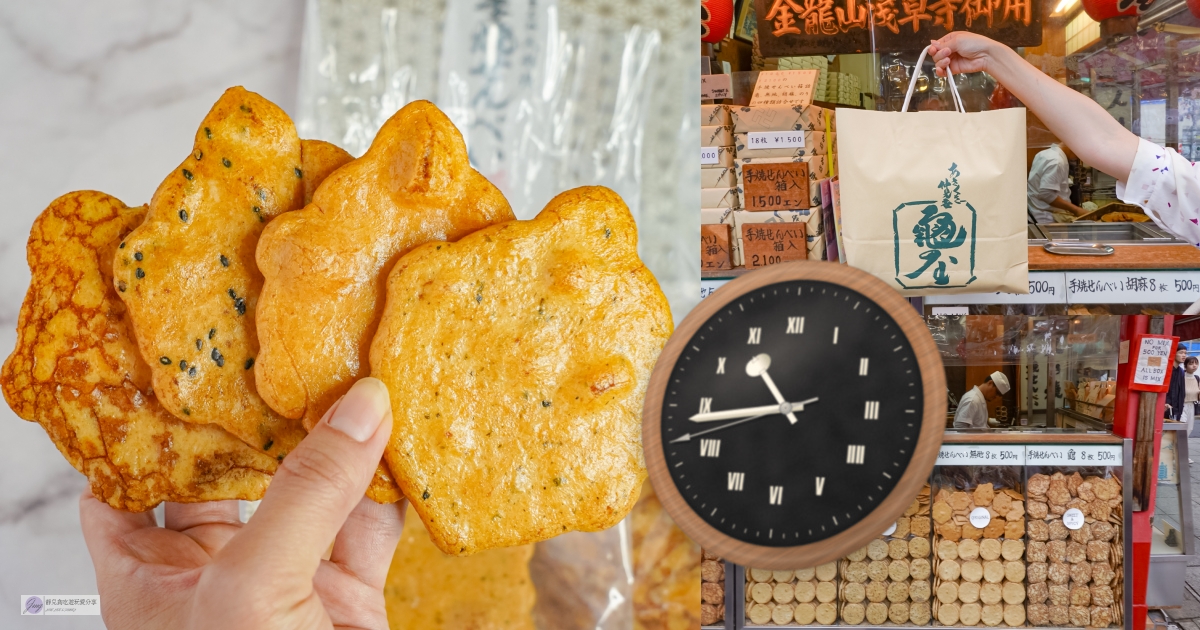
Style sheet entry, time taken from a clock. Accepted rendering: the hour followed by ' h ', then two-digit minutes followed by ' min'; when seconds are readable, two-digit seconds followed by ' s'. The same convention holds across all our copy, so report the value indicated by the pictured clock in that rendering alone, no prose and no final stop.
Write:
10 h 43 min 42 s
